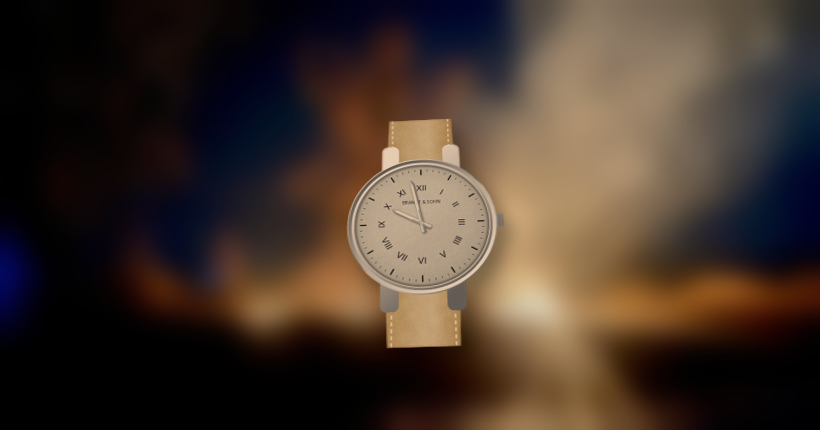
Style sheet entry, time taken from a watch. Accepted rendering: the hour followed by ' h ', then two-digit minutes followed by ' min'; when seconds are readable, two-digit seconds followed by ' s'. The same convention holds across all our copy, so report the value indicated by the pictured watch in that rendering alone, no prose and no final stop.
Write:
9 h 58 min
